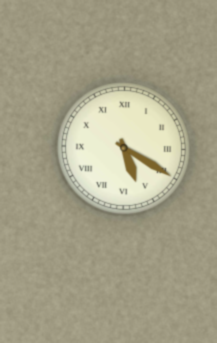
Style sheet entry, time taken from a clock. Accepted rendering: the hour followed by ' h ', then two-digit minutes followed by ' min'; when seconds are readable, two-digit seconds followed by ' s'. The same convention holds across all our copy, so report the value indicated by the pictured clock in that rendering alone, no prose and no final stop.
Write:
5 h 20 min
